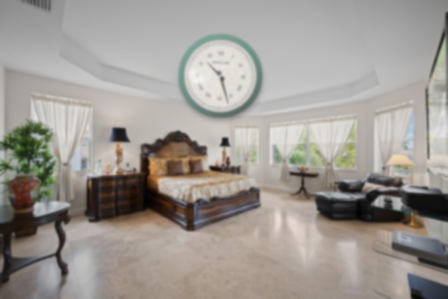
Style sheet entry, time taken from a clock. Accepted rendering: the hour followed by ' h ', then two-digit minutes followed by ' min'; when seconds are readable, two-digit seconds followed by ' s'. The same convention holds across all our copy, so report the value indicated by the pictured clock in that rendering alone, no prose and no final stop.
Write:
10 h 27 min
